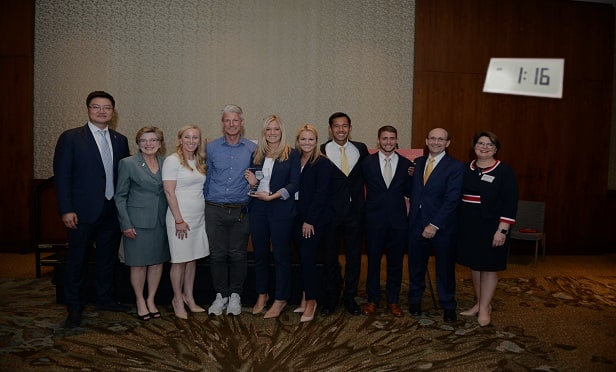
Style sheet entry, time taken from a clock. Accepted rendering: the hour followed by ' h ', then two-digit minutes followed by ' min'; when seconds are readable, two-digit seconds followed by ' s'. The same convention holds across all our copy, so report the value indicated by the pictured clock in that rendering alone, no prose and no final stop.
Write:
1 h 16 min
